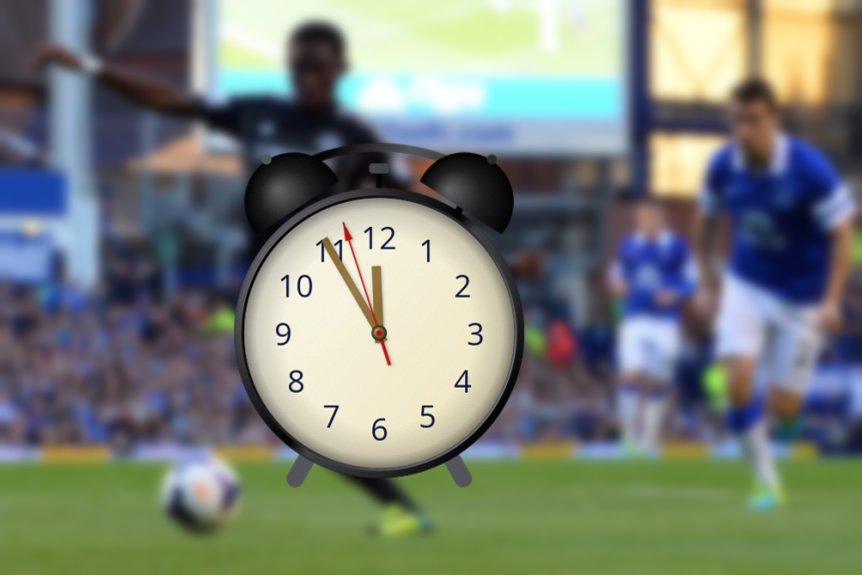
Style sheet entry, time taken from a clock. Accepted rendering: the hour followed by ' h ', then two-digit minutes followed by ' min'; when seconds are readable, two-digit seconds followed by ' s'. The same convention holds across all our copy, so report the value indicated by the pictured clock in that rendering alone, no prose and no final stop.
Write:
11 h 54 min 57 s
